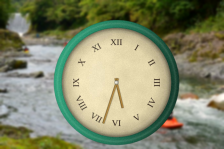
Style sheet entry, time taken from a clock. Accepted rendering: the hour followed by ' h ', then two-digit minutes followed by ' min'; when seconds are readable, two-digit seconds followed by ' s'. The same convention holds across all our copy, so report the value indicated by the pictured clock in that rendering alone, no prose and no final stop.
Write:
5 h 33 min
